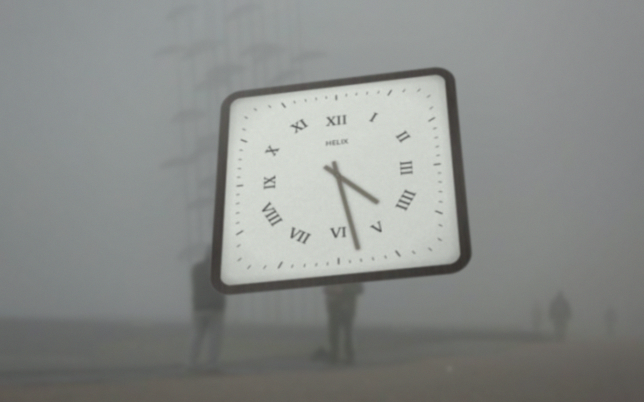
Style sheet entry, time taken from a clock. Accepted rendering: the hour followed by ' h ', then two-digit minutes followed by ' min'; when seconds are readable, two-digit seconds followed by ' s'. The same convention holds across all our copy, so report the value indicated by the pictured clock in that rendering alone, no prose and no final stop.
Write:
4 h 28 min
